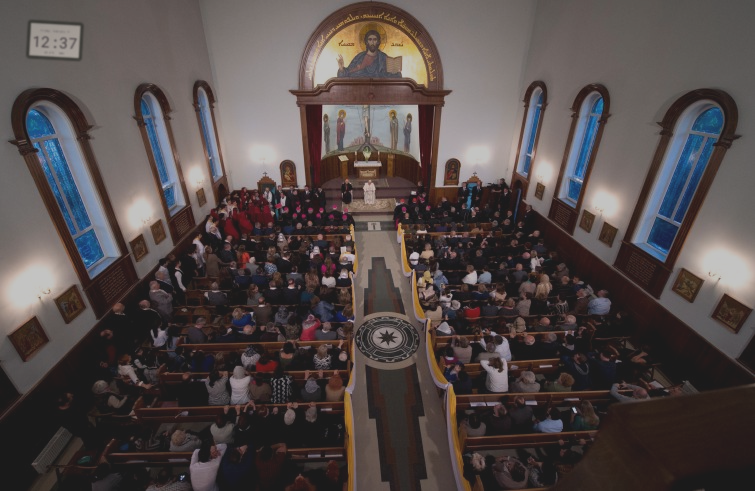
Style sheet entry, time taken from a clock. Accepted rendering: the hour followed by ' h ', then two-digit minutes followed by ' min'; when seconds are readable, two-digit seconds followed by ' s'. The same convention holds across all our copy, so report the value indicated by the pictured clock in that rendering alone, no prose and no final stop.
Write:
12 h 37 min
